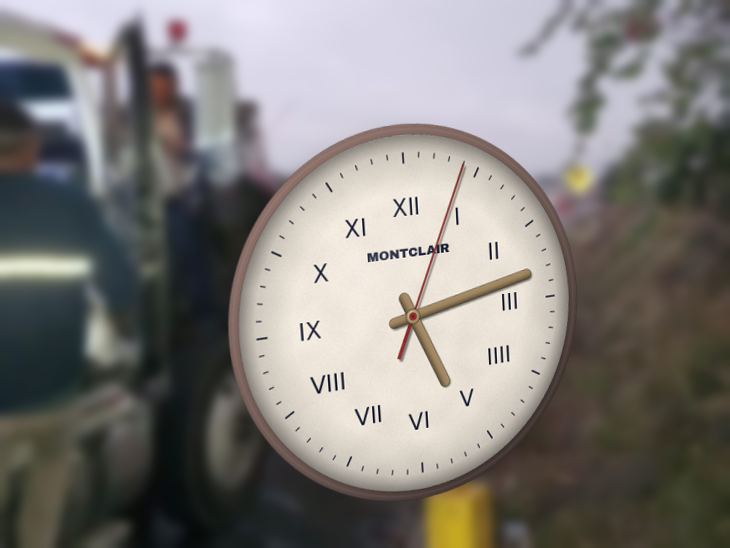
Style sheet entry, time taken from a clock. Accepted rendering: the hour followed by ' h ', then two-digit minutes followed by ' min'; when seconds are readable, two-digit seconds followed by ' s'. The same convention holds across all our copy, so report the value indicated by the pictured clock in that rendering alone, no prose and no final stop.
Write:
5 h 13 min 04 s
